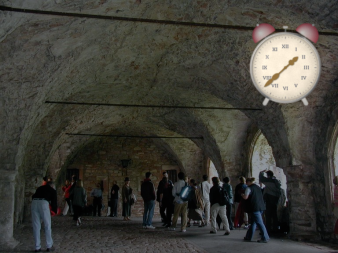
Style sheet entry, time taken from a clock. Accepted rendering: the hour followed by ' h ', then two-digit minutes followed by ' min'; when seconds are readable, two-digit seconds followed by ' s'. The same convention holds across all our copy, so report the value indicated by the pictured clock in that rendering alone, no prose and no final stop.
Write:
1 h 38 min
